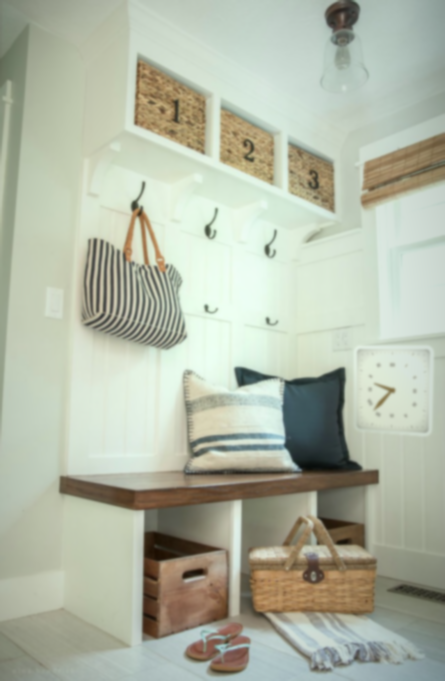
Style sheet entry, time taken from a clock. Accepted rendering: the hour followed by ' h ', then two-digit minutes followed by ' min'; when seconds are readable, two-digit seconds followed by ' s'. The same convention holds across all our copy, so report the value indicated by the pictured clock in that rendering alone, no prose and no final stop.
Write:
9 h 37 min
